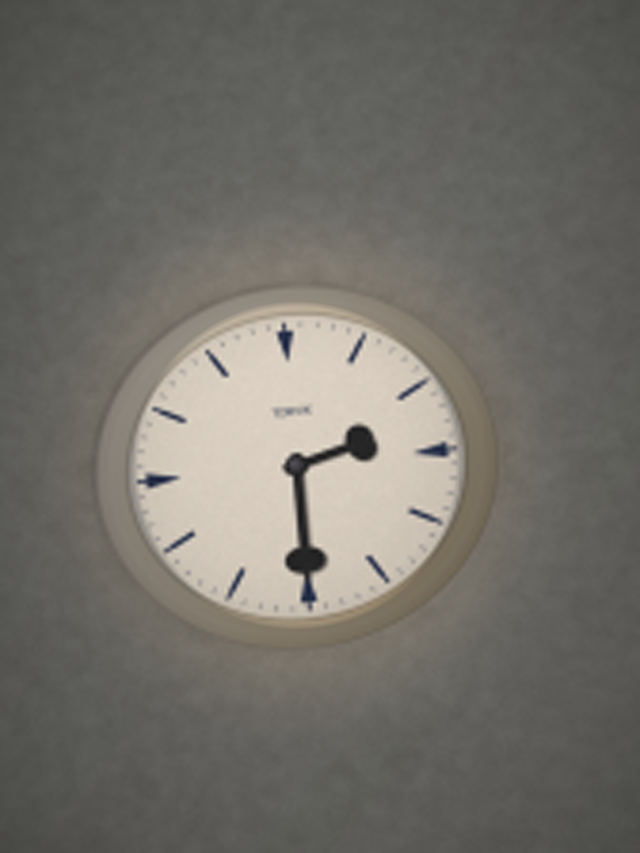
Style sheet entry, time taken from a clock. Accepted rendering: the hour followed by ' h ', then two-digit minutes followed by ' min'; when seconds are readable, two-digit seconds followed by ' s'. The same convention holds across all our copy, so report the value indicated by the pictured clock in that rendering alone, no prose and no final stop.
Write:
2 h 30 min
